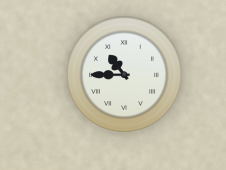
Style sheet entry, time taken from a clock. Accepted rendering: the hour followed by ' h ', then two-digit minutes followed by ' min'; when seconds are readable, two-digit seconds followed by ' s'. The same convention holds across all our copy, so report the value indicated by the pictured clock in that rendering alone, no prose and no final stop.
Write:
10 h 45 min
